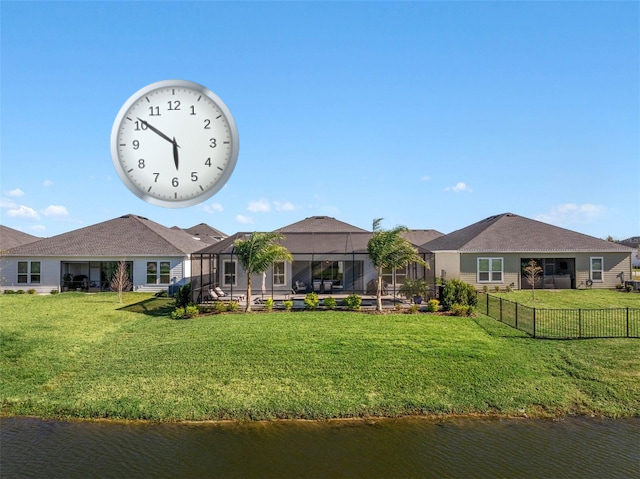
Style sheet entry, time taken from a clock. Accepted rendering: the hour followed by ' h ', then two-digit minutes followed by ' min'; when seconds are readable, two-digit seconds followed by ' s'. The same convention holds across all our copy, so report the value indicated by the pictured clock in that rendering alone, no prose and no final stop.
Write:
5 h 51 min
